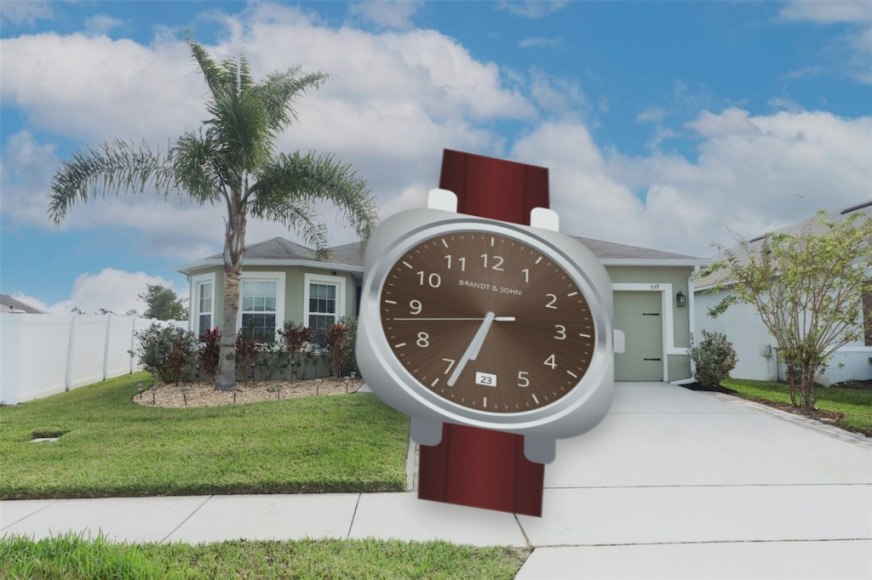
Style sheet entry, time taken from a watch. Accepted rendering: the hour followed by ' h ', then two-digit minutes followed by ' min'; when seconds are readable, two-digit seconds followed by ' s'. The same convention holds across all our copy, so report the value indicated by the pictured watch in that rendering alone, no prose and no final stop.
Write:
6 h 33 min 43 s
